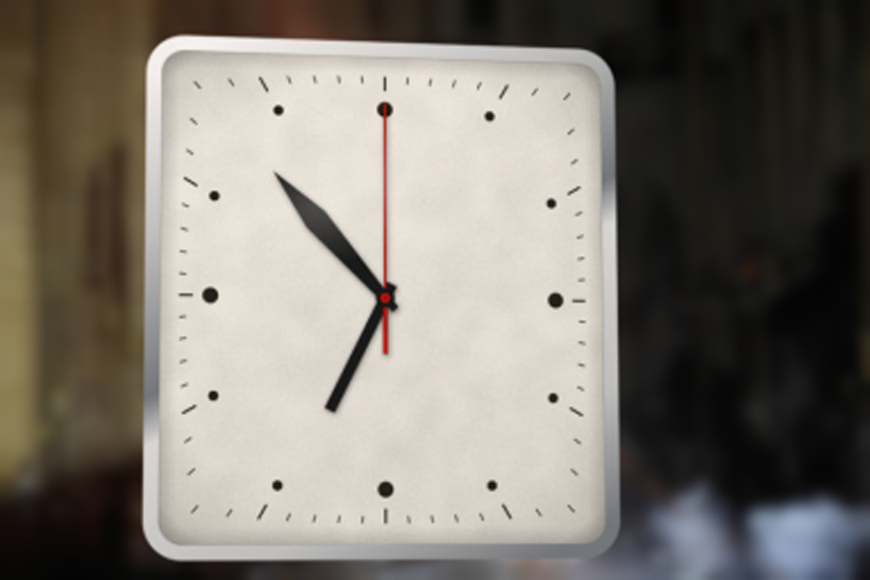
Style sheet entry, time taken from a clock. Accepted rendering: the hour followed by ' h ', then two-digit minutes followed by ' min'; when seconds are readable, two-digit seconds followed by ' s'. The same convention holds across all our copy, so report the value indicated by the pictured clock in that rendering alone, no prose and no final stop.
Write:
6 h 53 min 00 s
